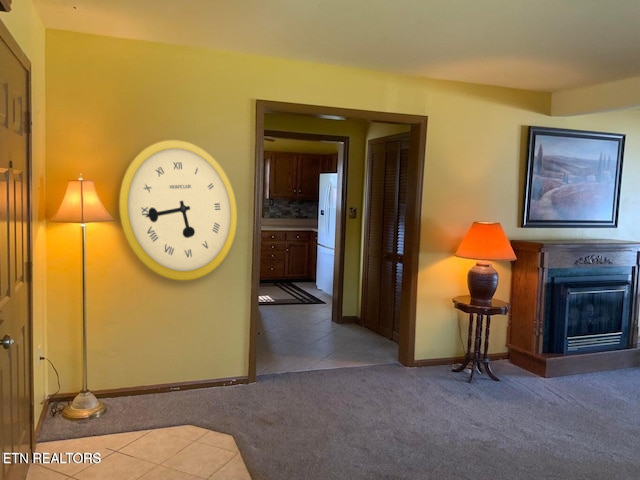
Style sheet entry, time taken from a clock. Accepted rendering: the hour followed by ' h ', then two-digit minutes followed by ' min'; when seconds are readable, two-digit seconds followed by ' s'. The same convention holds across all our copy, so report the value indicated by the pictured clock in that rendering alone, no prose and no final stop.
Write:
5 h 44 min
